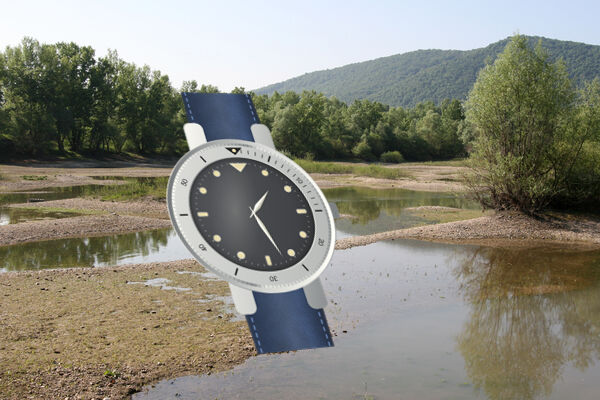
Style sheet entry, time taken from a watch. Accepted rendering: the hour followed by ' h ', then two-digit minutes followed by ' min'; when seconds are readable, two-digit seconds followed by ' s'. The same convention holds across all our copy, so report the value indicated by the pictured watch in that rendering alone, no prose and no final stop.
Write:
1 h 27 min
